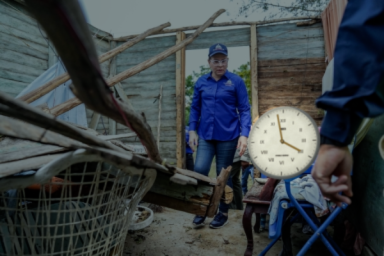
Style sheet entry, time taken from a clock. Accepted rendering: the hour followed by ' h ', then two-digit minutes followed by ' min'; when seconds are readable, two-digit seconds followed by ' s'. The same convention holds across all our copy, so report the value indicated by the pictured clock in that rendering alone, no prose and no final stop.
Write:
3 h 58 min
